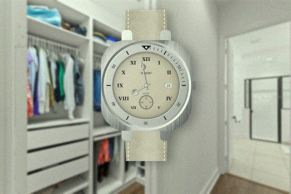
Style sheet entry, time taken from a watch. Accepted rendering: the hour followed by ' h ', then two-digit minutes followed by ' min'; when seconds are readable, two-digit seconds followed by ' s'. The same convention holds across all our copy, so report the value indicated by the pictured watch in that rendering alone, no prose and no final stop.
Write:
7 h 58 min
